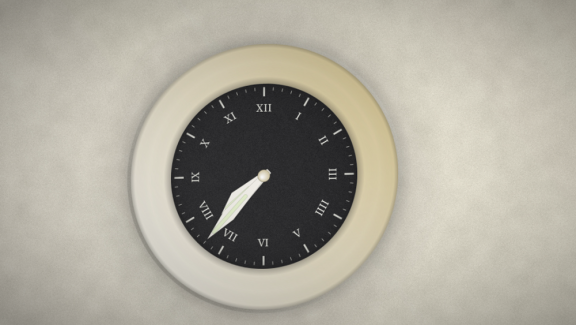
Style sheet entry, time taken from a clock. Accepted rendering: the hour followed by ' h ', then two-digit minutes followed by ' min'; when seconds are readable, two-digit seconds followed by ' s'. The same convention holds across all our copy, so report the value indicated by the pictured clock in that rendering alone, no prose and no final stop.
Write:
7 h 37 min
